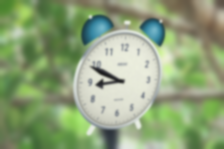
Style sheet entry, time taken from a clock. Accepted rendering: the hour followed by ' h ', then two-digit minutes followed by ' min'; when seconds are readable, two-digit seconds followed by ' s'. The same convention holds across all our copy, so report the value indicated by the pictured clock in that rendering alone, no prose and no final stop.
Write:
8 h 49 min
